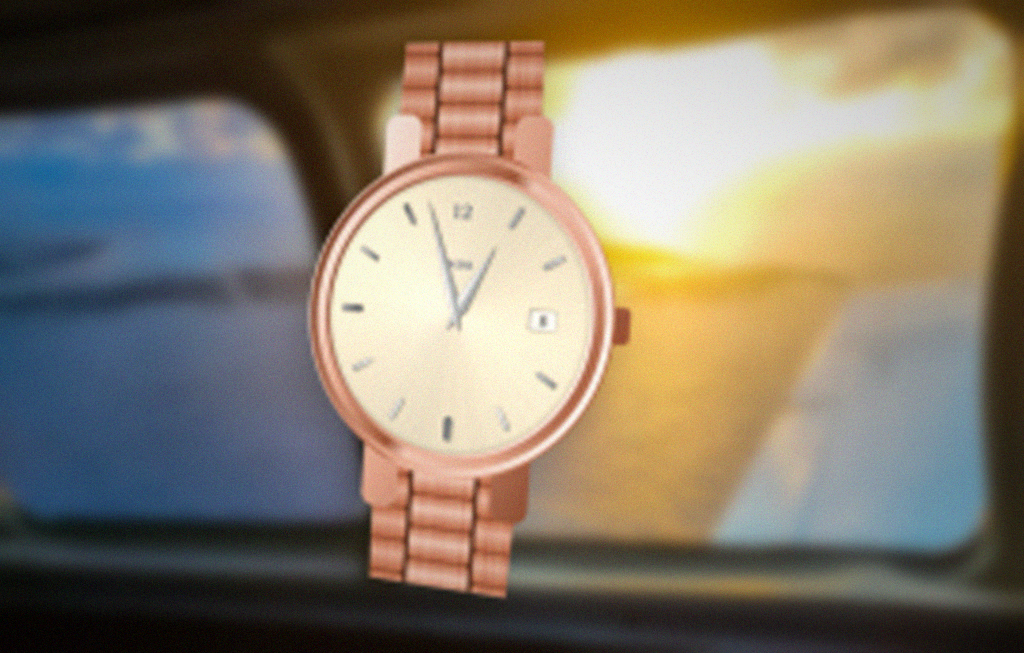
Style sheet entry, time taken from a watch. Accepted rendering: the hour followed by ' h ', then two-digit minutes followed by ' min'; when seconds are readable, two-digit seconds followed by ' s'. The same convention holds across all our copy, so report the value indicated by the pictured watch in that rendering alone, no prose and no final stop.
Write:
12 h 57 min
